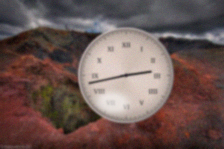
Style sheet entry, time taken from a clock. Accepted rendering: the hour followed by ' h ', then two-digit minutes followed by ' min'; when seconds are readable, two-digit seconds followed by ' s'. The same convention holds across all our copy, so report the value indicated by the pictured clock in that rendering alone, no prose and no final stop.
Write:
2 h 43 min
